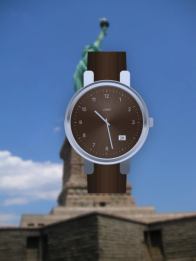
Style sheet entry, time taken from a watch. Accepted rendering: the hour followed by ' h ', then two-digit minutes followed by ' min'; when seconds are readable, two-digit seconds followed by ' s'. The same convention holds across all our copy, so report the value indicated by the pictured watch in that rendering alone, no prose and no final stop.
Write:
10 h 28 min
